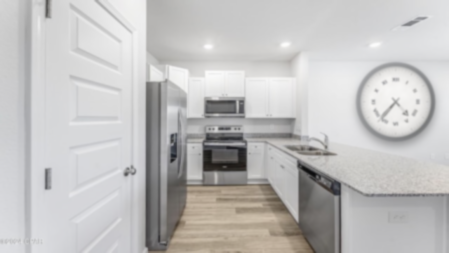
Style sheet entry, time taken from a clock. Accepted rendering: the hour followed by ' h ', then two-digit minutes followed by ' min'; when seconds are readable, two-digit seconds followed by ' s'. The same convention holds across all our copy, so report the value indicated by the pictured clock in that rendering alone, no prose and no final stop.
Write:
4 h 37 min
